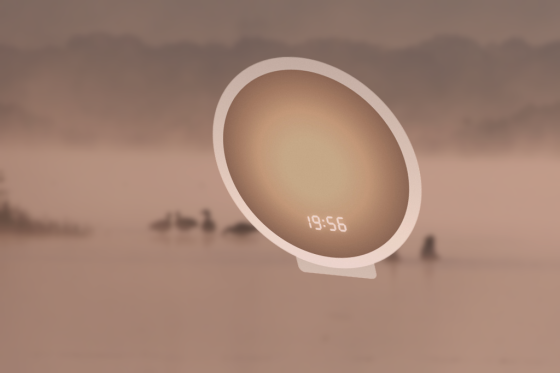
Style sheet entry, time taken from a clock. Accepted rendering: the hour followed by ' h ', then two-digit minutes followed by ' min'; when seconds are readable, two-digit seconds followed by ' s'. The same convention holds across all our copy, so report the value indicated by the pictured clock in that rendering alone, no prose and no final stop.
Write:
19 h 56 min
